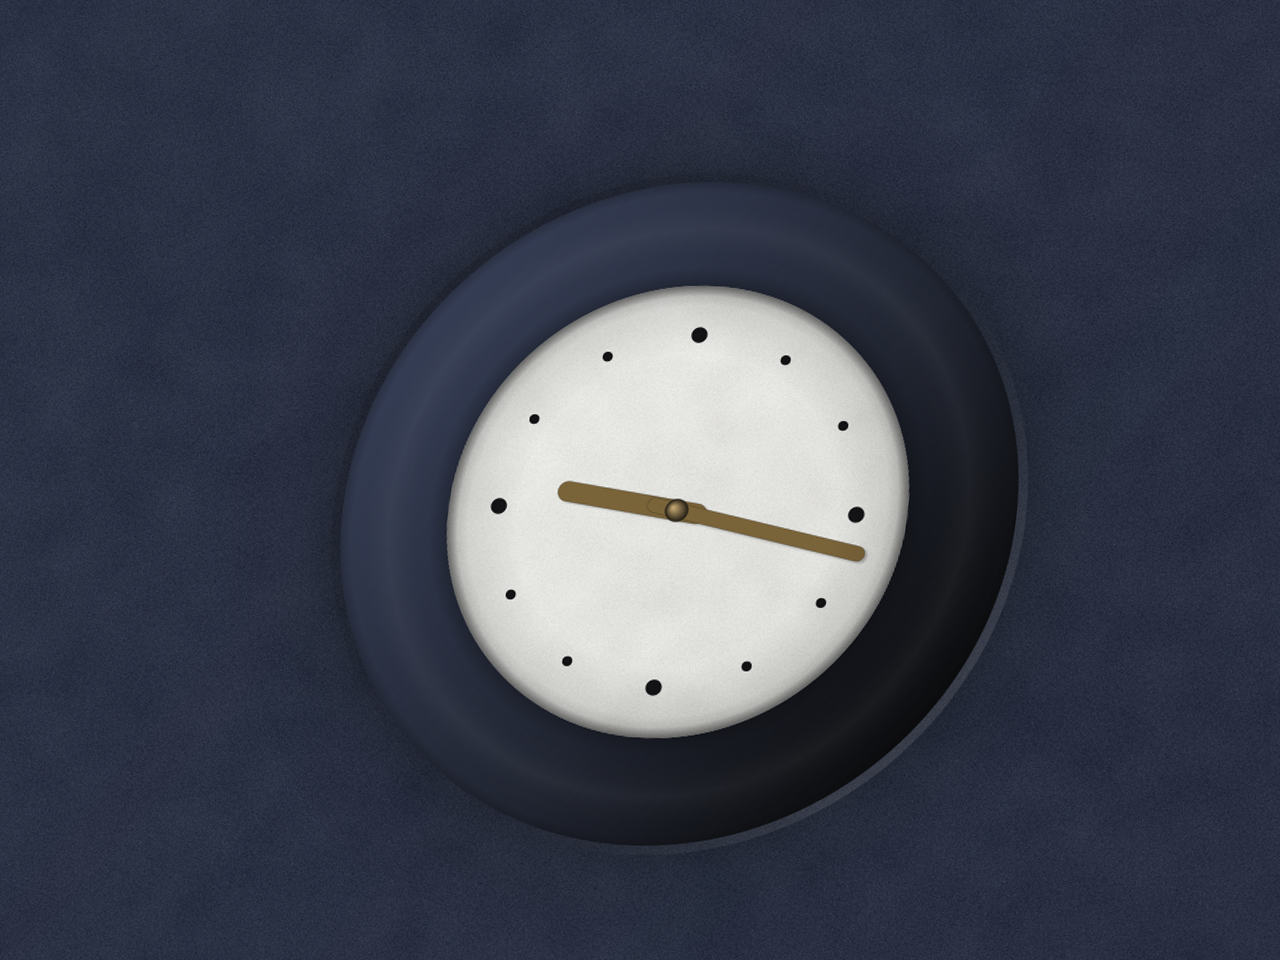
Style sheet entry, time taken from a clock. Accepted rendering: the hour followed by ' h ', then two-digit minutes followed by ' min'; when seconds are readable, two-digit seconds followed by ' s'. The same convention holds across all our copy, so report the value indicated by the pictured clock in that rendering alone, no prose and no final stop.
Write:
9 h 17 min
